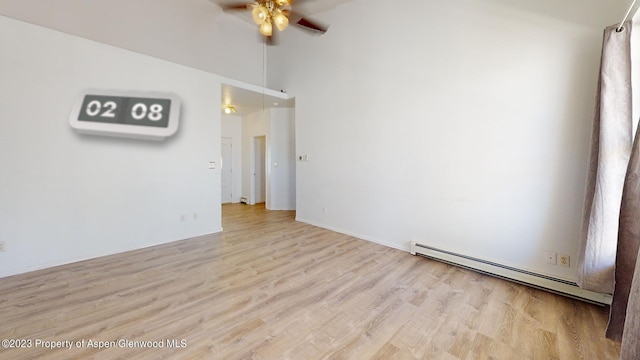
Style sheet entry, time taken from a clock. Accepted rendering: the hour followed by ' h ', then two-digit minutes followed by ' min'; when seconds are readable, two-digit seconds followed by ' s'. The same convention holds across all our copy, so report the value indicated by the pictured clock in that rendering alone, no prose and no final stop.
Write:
2 h 08 min
